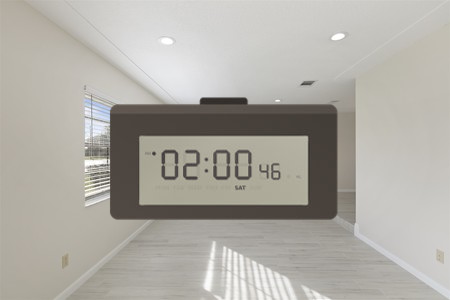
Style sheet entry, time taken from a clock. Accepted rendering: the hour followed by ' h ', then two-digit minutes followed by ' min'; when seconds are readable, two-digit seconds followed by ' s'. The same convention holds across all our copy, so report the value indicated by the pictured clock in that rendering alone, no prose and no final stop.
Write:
2 h 00 min 46 s
